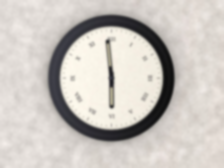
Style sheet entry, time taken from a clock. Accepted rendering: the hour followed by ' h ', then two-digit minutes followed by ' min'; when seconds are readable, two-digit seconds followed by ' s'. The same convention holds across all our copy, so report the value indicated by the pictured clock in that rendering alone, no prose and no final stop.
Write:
5 h 59 min
